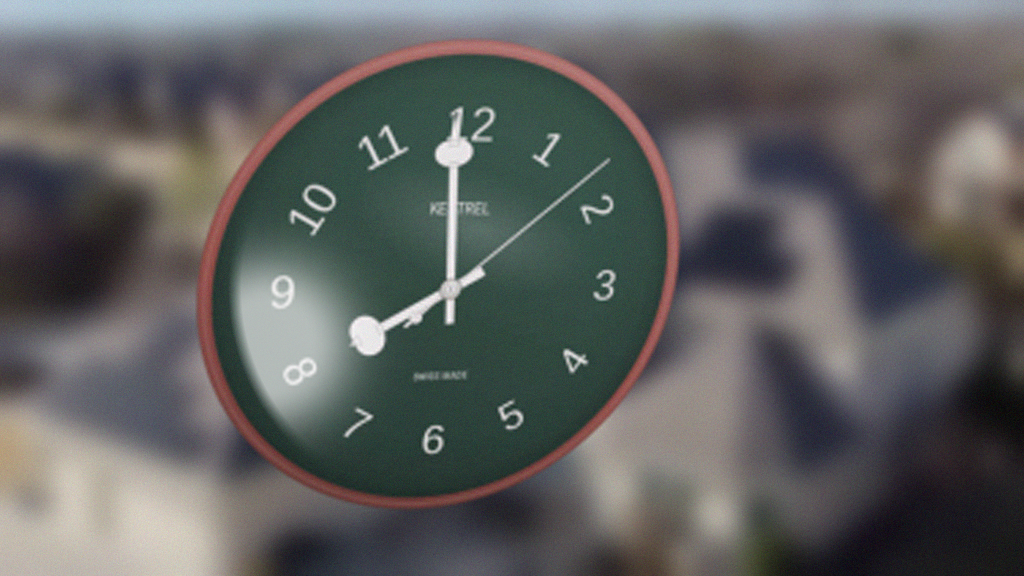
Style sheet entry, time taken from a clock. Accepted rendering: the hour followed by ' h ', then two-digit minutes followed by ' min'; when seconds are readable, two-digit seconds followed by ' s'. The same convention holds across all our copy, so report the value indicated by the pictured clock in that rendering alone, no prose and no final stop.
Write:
7 h 59 min 08 s
